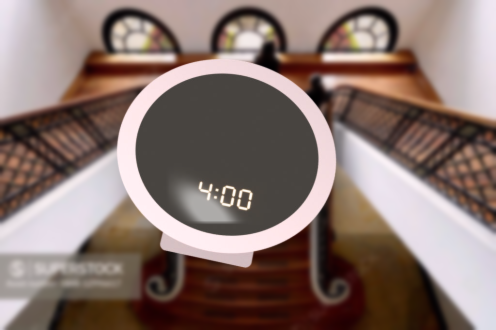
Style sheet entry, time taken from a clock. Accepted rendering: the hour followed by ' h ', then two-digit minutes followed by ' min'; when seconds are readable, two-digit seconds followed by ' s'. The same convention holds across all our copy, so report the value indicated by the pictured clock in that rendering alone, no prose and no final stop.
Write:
4 h 00 min
